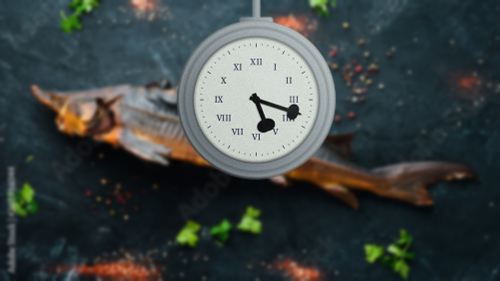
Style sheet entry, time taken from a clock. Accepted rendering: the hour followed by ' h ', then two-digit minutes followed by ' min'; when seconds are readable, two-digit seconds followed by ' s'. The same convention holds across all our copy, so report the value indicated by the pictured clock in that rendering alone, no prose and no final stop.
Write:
5 h 18 min
